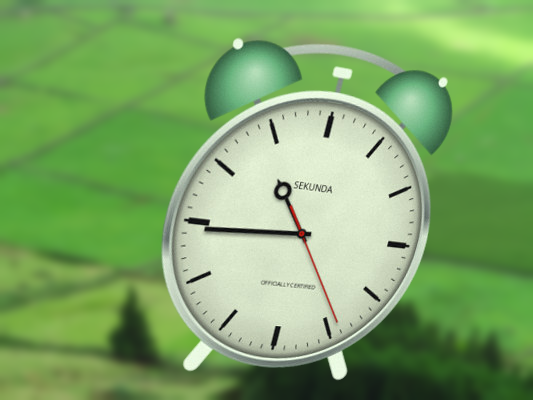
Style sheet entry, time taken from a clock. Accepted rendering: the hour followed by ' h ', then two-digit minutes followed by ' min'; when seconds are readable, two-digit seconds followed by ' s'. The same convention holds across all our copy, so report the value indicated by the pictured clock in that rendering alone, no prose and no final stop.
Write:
10 h 44 min 24 s
